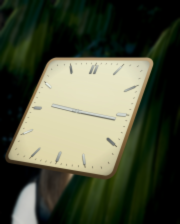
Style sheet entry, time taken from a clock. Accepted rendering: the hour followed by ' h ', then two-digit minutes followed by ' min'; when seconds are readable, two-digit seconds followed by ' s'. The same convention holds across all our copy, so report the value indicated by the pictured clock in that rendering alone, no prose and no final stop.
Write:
9 h 16 min
